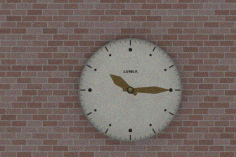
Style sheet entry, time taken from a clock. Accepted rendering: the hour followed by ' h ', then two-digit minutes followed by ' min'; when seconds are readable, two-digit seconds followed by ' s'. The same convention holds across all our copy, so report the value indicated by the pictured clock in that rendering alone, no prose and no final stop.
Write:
10 h 15 min
